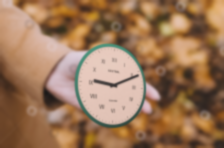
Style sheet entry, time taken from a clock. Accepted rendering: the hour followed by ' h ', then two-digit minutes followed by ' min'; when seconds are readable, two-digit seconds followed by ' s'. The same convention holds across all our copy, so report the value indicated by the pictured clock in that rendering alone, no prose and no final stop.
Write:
9 h 11 min
